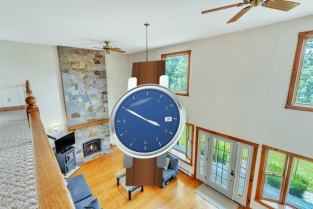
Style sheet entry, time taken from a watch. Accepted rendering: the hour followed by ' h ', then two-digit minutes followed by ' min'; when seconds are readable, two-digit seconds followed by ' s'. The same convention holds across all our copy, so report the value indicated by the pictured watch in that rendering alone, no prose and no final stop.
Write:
3 h 50 min
